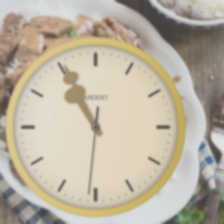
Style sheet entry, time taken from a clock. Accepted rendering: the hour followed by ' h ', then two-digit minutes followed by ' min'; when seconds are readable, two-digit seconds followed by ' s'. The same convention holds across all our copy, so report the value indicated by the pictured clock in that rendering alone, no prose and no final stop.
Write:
10 h 55 min 31 s
